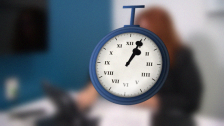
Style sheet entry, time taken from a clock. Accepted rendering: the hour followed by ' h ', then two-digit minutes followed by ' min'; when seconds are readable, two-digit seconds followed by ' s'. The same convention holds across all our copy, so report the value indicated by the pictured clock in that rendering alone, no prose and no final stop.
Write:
1 h 04 min
